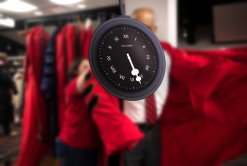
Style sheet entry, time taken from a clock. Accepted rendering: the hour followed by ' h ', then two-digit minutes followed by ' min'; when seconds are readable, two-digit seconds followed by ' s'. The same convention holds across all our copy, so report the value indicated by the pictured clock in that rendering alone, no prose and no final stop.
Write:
5 h 27 min
